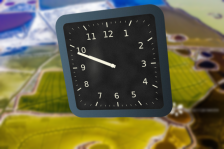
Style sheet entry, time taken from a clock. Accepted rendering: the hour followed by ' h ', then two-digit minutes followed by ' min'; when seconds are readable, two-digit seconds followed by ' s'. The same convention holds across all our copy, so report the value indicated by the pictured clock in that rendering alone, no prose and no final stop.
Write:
9 h 49 min
